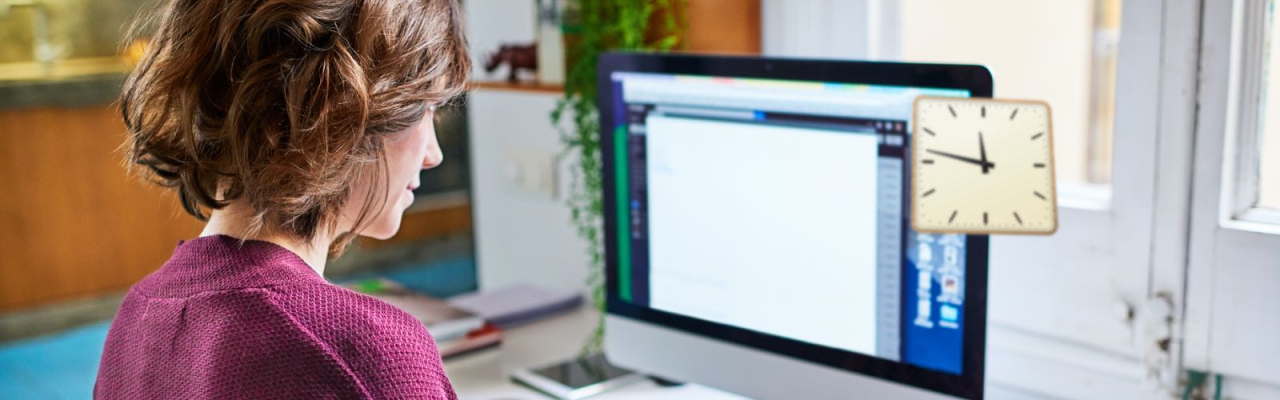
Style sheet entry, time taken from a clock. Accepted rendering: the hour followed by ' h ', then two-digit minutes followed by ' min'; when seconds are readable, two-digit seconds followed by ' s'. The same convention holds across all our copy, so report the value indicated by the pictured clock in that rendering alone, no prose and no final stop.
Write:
11 h 47 min
